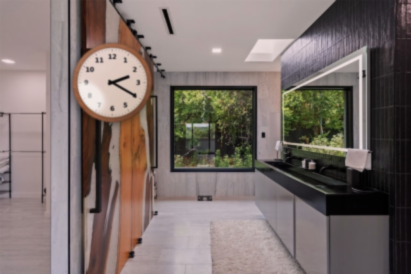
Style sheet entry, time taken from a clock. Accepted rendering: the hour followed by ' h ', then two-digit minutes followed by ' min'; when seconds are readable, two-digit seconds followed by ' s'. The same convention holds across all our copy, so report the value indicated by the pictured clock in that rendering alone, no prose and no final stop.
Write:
2 h 20 min
